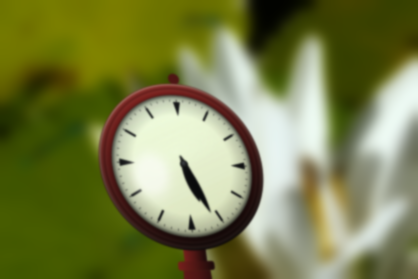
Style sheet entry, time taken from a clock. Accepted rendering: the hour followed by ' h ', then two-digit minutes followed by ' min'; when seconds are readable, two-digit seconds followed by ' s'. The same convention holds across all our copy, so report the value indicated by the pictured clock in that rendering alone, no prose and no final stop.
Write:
5 h 26 min
